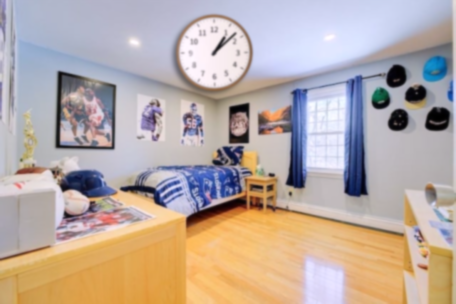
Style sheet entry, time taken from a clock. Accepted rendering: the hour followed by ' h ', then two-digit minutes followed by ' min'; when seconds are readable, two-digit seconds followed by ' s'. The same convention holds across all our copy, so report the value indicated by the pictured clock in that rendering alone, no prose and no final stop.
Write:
1 h 08 min
